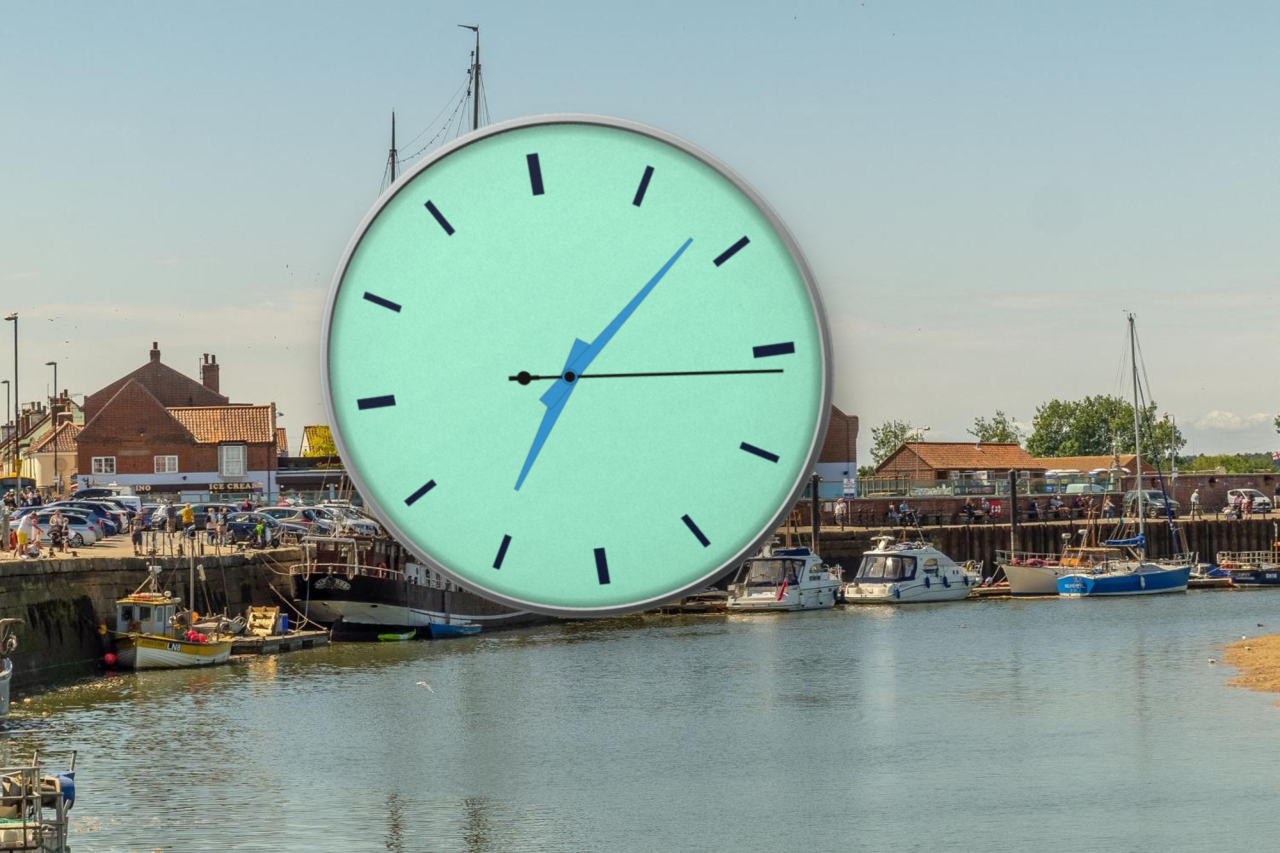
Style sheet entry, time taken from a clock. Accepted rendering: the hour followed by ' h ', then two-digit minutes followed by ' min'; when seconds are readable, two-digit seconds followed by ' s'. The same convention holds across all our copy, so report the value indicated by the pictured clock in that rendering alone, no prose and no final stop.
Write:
7 h 08 min 16 s
